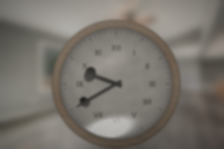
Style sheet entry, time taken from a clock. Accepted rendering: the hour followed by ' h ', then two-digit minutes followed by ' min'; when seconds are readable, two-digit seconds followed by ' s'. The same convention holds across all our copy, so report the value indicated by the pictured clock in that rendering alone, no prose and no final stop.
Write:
9 h 40 min
